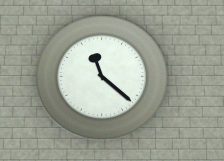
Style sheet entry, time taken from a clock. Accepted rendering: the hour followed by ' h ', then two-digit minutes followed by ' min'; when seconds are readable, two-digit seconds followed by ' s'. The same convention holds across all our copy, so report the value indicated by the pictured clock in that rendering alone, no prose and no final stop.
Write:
11 h 22 min
